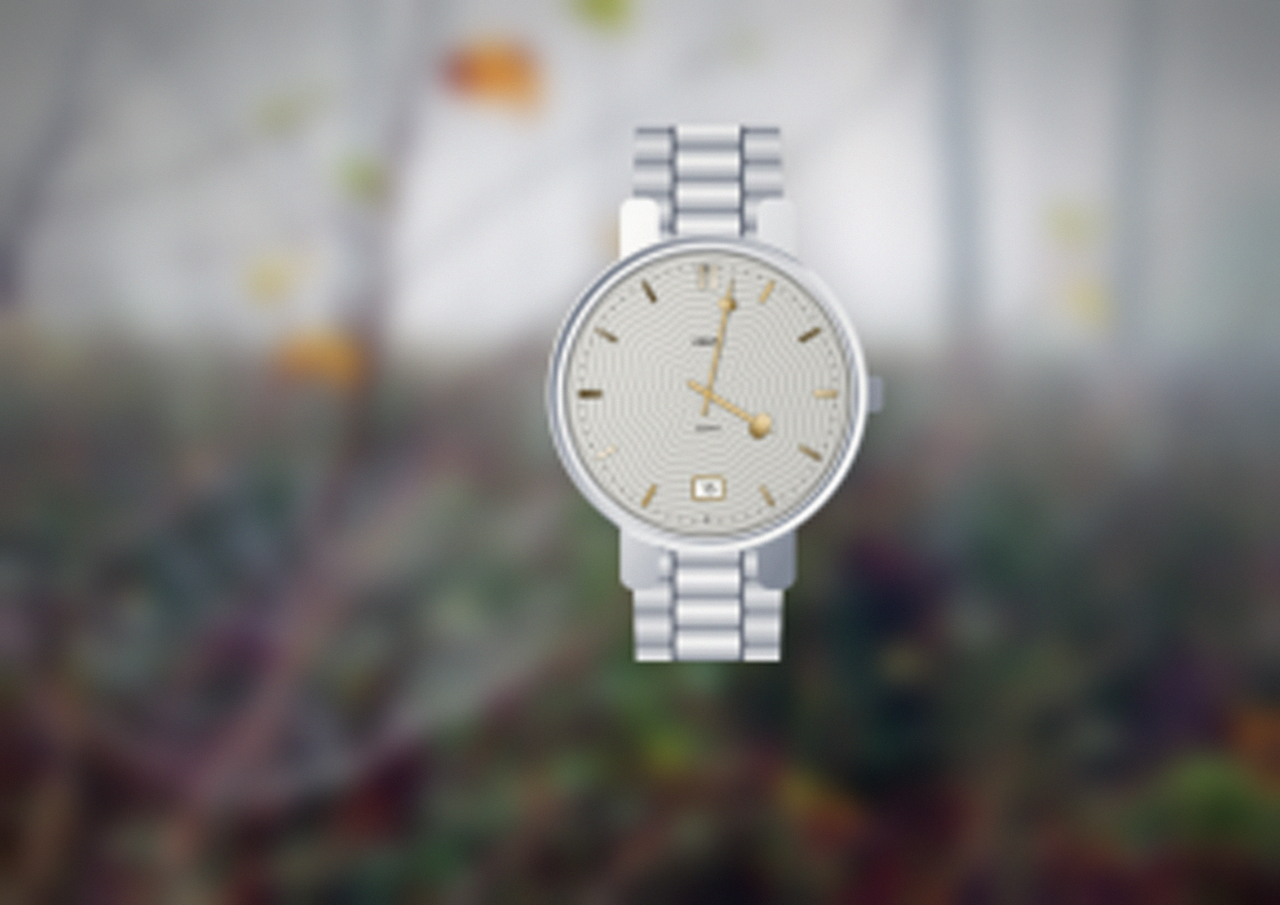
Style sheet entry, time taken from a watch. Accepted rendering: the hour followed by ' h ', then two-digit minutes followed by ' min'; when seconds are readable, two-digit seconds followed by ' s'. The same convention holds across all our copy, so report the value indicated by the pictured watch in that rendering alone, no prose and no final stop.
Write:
4 h 02 min
